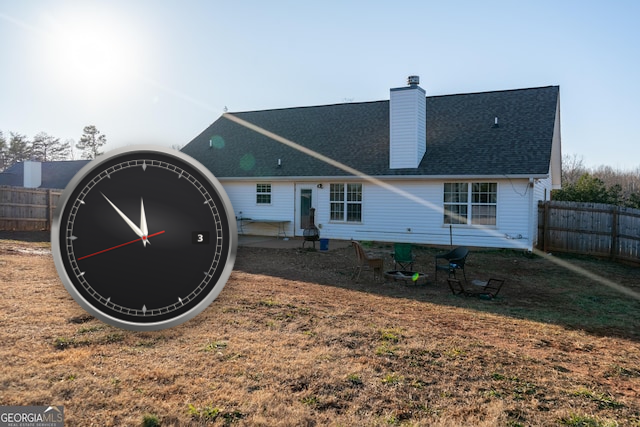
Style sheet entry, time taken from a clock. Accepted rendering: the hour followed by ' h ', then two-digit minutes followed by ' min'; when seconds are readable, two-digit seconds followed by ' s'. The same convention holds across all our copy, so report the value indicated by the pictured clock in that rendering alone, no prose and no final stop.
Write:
11 h 52 min 42 s
